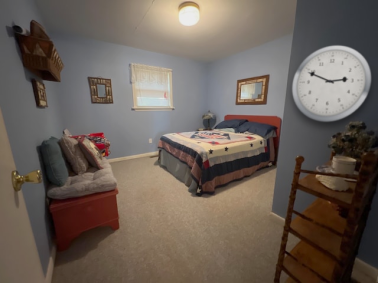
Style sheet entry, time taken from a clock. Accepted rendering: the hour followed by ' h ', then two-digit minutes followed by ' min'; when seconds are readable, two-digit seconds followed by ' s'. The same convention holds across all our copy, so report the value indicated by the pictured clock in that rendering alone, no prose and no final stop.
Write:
2 h 49 min
